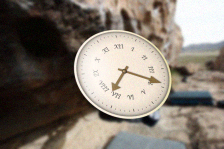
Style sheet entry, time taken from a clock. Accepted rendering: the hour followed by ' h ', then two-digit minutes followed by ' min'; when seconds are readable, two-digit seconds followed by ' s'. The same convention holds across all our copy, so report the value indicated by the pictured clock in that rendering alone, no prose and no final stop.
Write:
7 h 19 min
